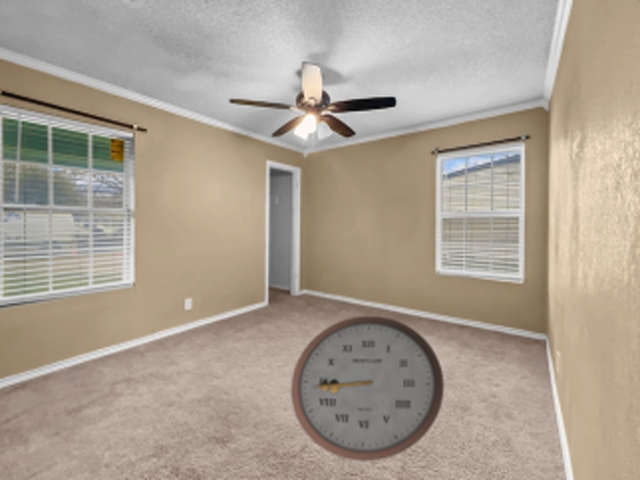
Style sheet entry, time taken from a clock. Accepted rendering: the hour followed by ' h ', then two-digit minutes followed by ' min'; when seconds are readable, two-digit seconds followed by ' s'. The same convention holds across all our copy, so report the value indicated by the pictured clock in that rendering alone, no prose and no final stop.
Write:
8 h 44 min
